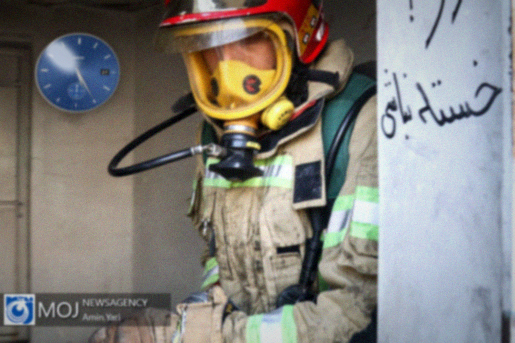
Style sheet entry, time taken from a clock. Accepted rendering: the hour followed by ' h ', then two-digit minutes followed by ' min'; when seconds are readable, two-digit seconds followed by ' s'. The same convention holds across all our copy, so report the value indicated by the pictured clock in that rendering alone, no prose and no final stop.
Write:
5 h 25 min
